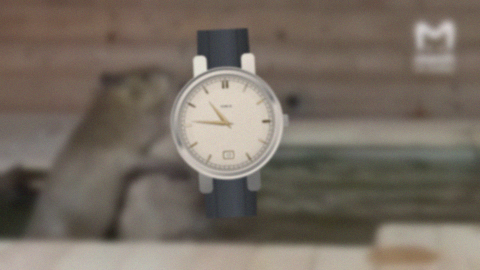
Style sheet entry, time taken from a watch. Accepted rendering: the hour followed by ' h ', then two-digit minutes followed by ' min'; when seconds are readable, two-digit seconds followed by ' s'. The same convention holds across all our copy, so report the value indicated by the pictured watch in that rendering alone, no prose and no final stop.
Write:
10 h 46 min
